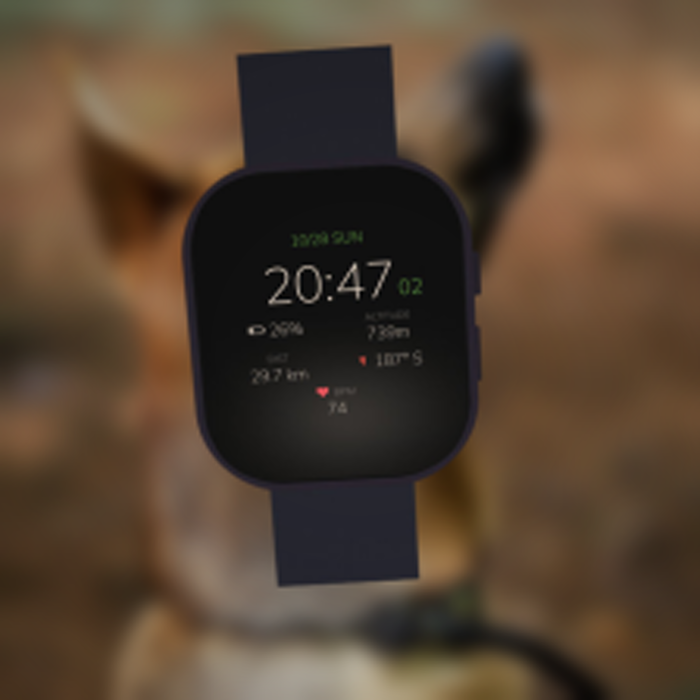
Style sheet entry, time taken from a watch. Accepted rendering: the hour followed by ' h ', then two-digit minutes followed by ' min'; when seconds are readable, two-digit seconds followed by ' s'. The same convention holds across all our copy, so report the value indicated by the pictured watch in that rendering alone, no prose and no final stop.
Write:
20 h 47 min
